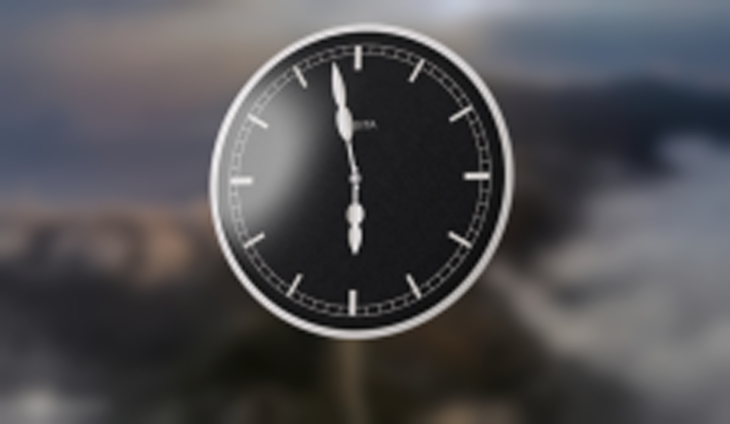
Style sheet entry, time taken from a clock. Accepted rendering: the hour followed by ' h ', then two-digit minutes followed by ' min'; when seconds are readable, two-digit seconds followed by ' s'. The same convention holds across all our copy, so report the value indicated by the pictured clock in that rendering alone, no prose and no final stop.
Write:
5 h 58 min
